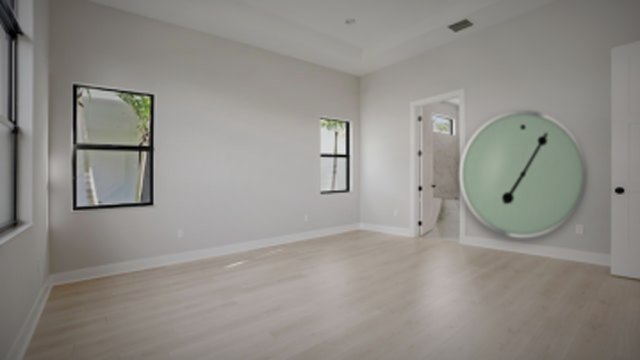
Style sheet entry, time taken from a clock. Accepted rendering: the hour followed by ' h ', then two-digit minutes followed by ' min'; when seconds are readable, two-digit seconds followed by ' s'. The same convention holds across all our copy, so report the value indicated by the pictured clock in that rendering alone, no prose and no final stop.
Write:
7 h 05 min
